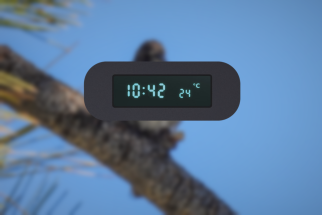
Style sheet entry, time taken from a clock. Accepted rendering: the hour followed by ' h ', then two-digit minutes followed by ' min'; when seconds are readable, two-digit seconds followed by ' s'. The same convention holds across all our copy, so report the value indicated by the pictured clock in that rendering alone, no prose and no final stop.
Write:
10 h 42 min
